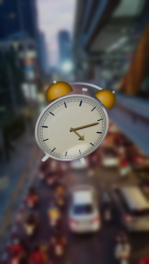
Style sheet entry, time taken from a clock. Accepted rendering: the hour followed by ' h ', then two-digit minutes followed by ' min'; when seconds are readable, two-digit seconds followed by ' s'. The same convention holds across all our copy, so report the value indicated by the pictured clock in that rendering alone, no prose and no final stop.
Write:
4 h 11 min
